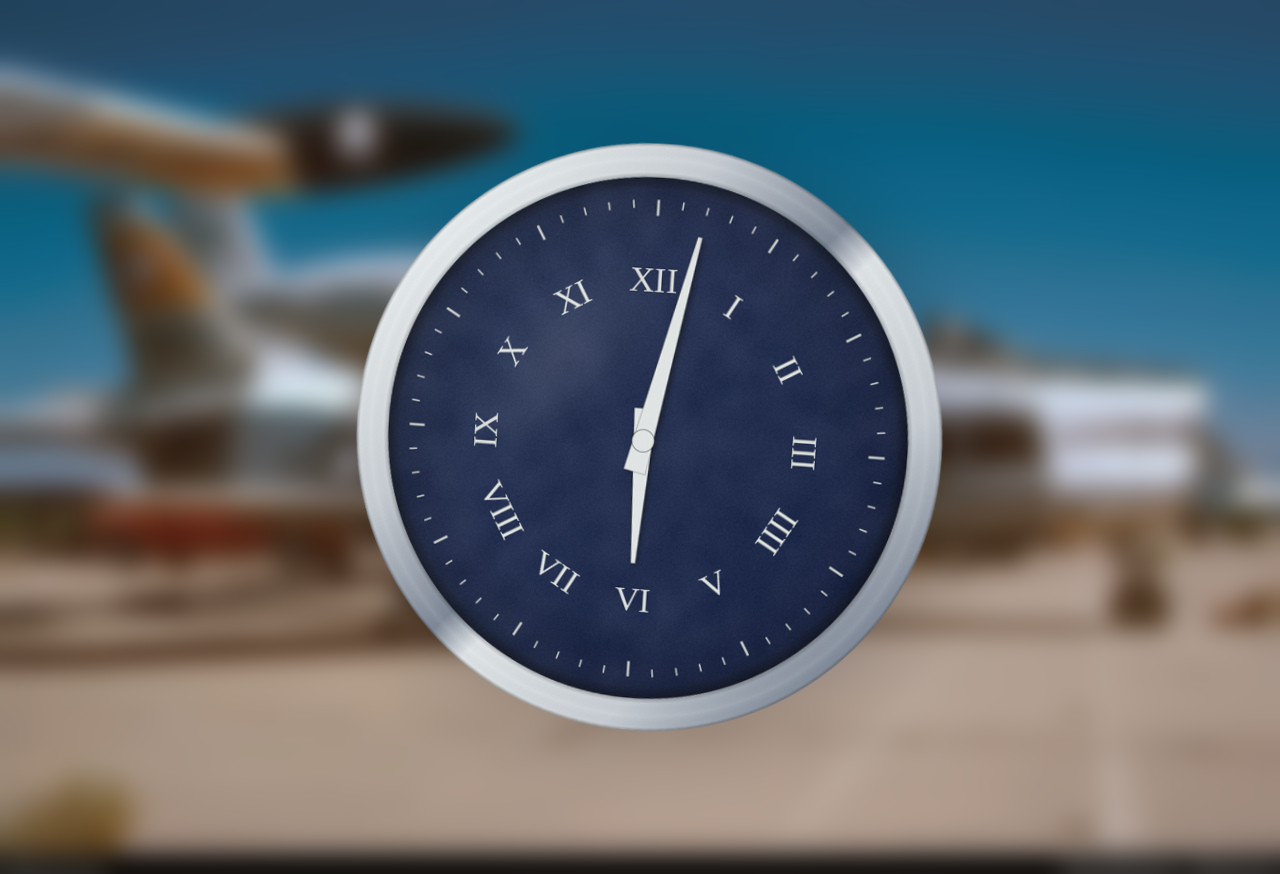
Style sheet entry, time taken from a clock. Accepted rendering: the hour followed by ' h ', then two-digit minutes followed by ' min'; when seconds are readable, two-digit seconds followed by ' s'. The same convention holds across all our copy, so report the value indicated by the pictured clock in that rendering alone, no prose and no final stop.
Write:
6 h 02 min
